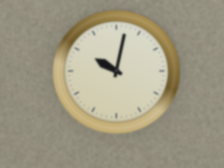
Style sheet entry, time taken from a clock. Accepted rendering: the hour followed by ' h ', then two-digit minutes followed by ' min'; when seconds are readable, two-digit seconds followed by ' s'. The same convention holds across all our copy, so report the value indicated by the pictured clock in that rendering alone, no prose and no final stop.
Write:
10 h 02 min
